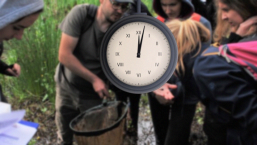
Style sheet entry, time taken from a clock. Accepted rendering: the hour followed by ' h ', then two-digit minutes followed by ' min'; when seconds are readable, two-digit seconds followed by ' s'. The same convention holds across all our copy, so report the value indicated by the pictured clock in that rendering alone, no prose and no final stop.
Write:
12 h 02 min
